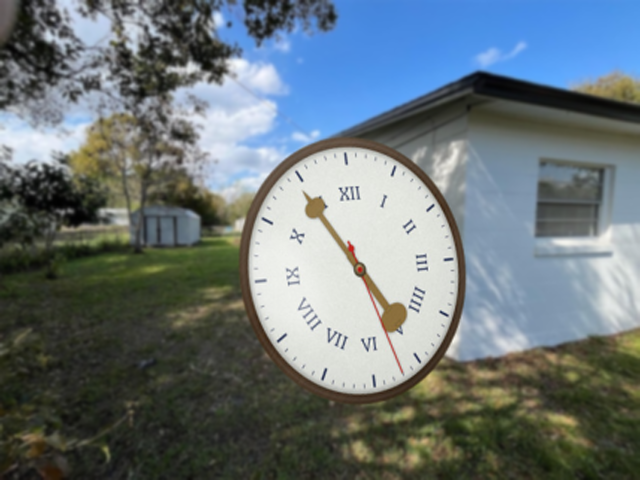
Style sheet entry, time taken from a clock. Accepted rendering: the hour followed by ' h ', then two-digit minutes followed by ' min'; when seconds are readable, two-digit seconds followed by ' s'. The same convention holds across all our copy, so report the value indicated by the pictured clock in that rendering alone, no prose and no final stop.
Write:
4 h 54 min 27 s
